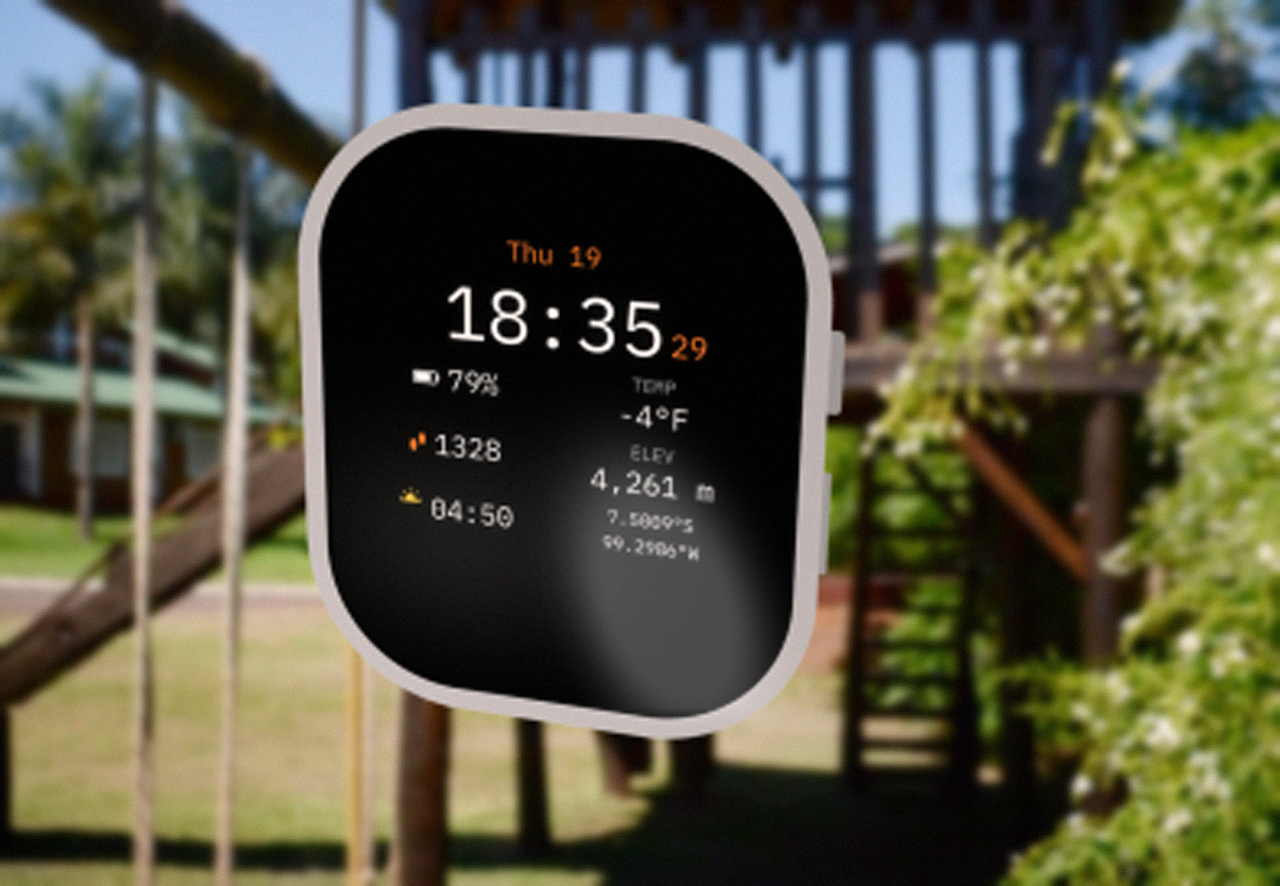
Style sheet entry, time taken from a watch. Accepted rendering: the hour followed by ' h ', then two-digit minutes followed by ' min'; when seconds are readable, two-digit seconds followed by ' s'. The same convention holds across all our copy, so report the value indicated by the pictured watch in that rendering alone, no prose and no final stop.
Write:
18 h 35 min 29 s
